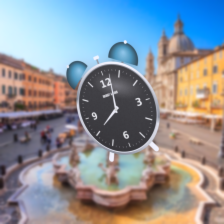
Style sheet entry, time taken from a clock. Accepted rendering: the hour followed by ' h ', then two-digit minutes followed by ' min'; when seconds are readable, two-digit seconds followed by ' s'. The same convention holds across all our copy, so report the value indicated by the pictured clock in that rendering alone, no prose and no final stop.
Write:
8 h 02 min
